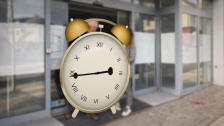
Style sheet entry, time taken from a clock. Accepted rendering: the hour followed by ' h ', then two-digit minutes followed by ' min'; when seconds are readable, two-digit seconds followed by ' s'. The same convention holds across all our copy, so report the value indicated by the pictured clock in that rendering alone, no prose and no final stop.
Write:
2 h 44 min
